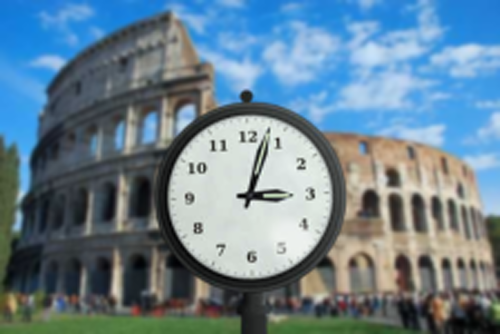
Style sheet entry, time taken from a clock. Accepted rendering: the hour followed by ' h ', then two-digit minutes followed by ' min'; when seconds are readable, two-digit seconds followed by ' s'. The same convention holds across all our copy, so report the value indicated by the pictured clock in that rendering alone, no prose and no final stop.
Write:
3 h 03 min
